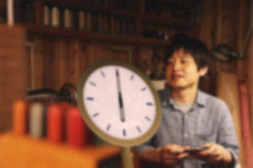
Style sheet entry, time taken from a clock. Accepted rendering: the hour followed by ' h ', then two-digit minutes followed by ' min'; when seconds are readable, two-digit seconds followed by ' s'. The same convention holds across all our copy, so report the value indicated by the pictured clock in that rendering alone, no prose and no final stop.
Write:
6 h 00 min
